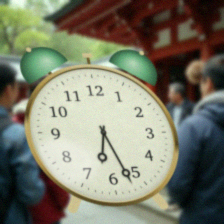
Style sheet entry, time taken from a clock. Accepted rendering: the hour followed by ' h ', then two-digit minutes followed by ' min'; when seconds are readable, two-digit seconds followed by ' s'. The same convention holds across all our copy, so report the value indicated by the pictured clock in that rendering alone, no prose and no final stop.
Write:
6 h 27 min
